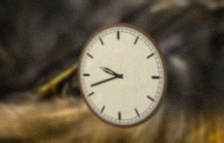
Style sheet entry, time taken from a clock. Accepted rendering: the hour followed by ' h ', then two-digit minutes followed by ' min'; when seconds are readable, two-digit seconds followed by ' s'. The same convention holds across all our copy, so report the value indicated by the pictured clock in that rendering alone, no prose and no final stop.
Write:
9 h 42 min
